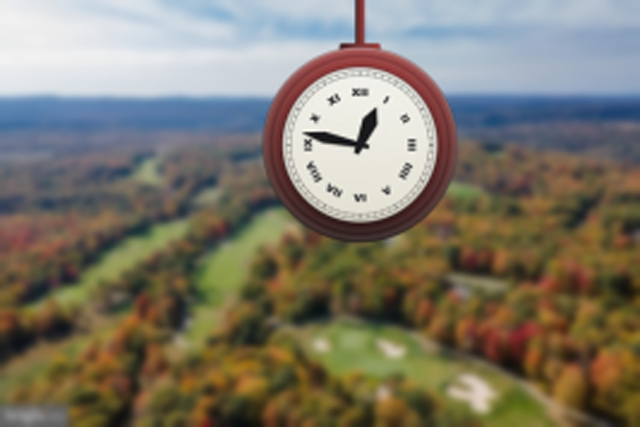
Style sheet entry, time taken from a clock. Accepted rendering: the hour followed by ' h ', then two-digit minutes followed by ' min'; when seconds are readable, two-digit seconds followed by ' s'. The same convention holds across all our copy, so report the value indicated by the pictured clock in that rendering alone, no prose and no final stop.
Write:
12 h 47 min
